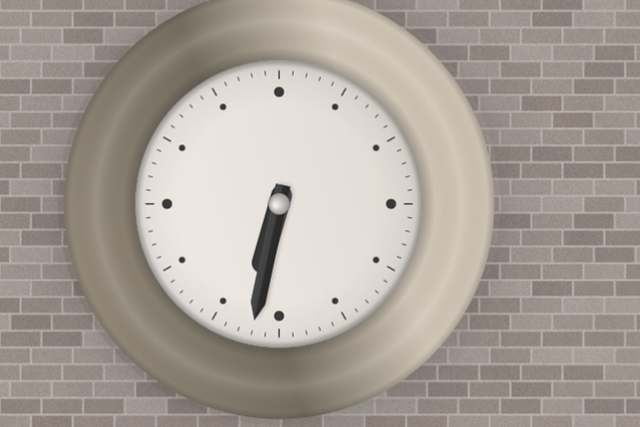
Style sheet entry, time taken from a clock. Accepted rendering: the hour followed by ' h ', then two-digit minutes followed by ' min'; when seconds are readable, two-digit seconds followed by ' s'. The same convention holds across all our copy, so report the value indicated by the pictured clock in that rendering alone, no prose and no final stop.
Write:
6 h 32 min
